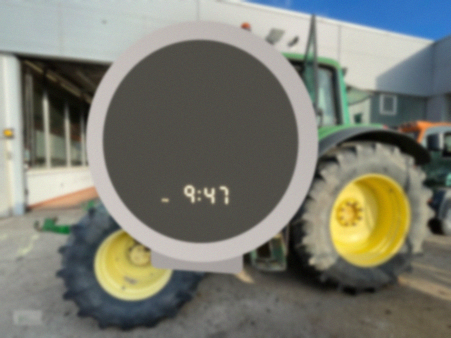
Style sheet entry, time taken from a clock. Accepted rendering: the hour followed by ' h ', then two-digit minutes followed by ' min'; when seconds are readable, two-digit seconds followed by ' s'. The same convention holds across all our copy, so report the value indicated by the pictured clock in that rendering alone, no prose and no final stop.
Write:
9 h 47 min
